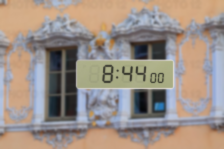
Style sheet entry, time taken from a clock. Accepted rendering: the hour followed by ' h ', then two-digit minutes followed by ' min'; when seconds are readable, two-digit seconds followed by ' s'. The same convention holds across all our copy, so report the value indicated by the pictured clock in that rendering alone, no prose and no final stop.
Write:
8 h 44 min 00 s
